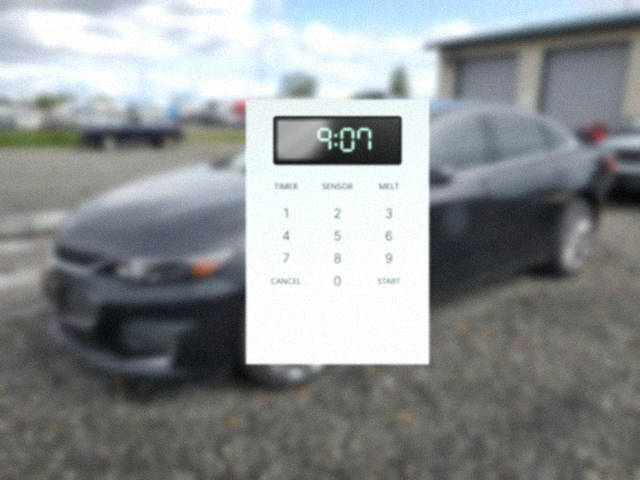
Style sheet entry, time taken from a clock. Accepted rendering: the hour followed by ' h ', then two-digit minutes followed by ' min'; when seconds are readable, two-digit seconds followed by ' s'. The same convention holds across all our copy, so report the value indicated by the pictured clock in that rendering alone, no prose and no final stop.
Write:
9 h 07 min
